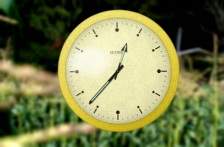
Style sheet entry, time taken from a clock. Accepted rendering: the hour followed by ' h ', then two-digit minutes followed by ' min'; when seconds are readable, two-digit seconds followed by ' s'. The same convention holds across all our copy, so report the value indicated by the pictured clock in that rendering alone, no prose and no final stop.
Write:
12 h 37 min
